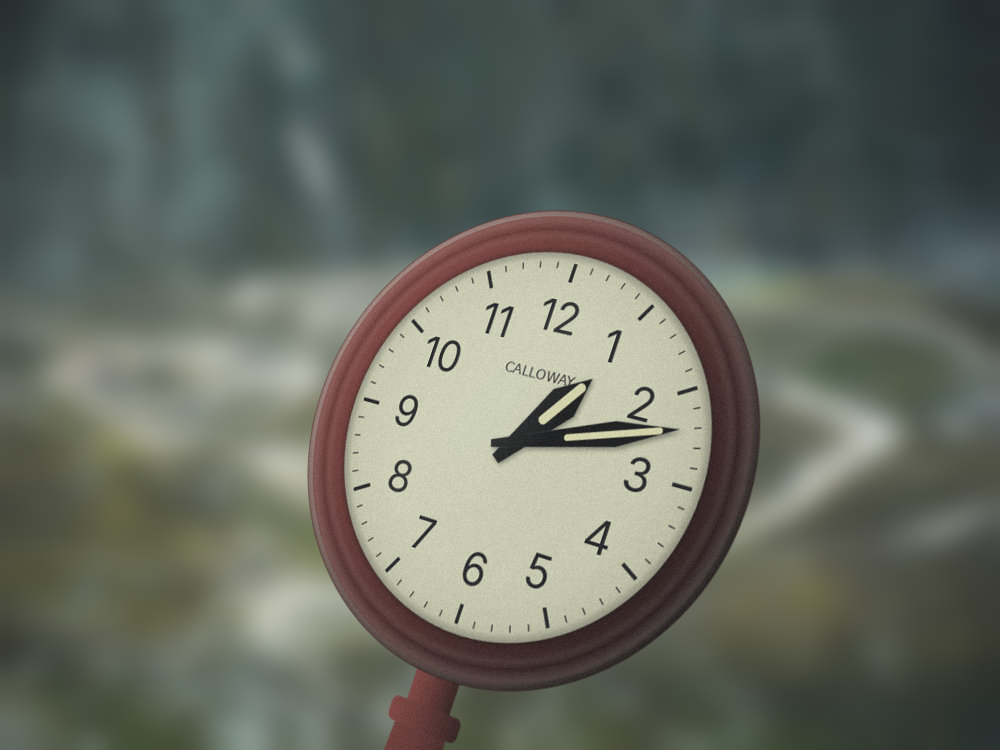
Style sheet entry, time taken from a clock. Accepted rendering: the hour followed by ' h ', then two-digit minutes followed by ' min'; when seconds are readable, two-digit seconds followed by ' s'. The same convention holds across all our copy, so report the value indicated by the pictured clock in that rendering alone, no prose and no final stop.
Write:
1 h 12 min
